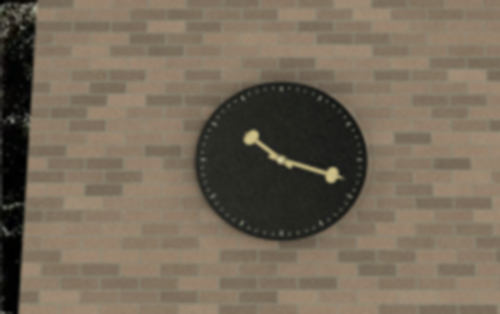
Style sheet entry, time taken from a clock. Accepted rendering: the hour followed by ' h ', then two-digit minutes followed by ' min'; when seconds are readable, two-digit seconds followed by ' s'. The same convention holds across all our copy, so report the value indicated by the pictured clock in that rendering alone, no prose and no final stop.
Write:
10 h 18 min
